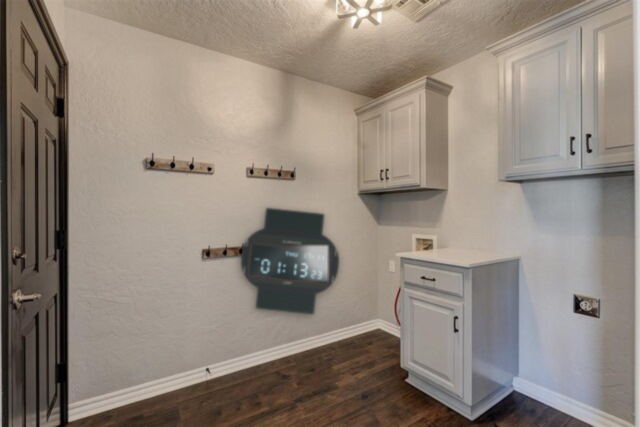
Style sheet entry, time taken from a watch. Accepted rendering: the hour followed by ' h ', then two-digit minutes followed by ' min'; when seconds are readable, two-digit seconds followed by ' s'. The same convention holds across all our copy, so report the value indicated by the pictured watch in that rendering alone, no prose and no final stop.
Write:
1 h 13 min
